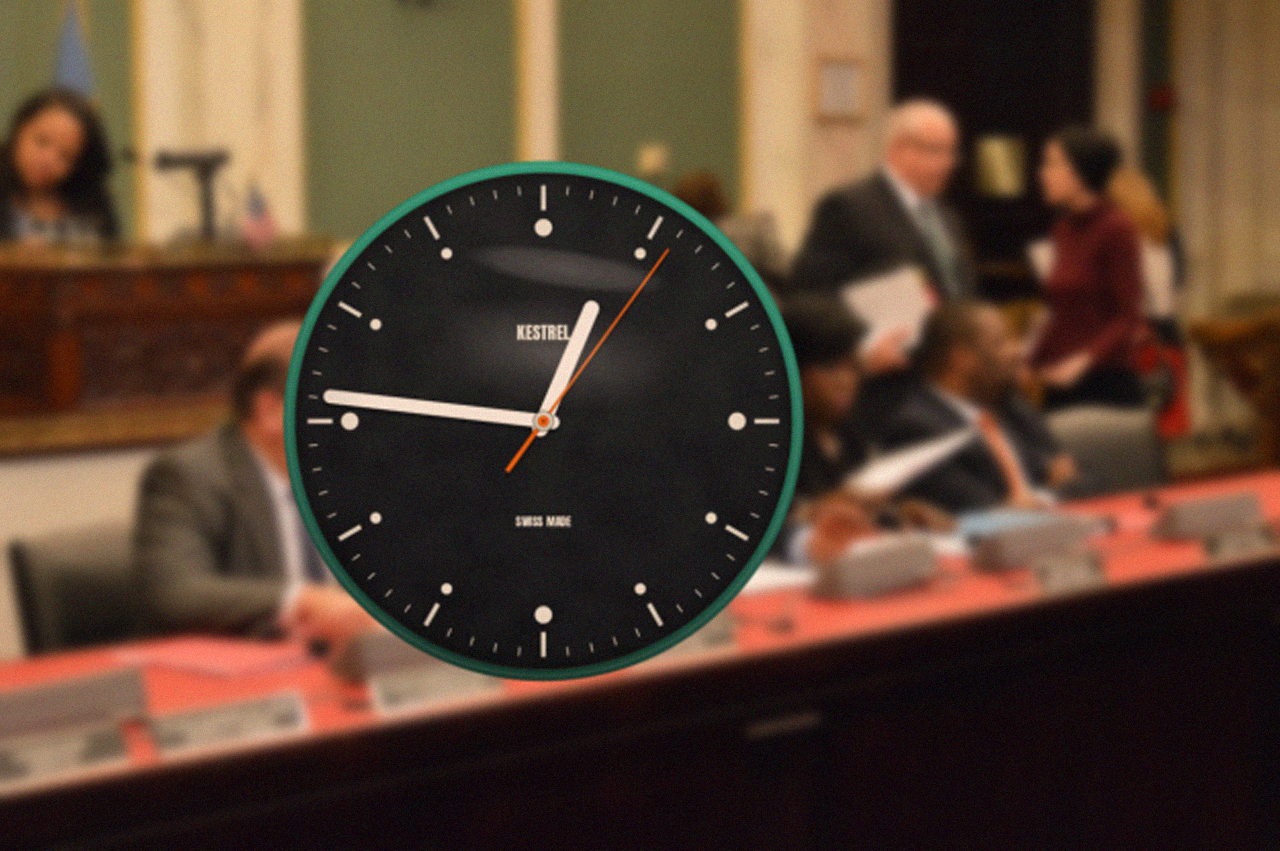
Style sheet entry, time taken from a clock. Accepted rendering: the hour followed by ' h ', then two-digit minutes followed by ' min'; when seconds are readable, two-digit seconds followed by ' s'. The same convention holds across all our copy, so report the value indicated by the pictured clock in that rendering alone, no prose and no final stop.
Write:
12 h 46 min 06 s
